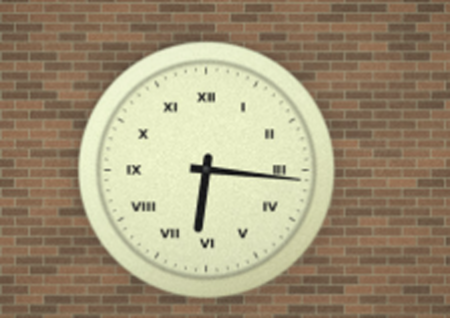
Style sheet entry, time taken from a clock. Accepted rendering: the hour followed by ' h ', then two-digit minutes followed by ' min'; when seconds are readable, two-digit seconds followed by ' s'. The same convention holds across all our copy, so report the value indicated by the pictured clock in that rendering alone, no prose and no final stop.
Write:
6 h 16 min
